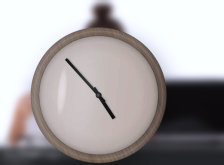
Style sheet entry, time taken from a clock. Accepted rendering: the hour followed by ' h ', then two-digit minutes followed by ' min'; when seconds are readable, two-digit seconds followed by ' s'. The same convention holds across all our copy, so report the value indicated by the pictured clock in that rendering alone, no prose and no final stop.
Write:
4 h 53 min
